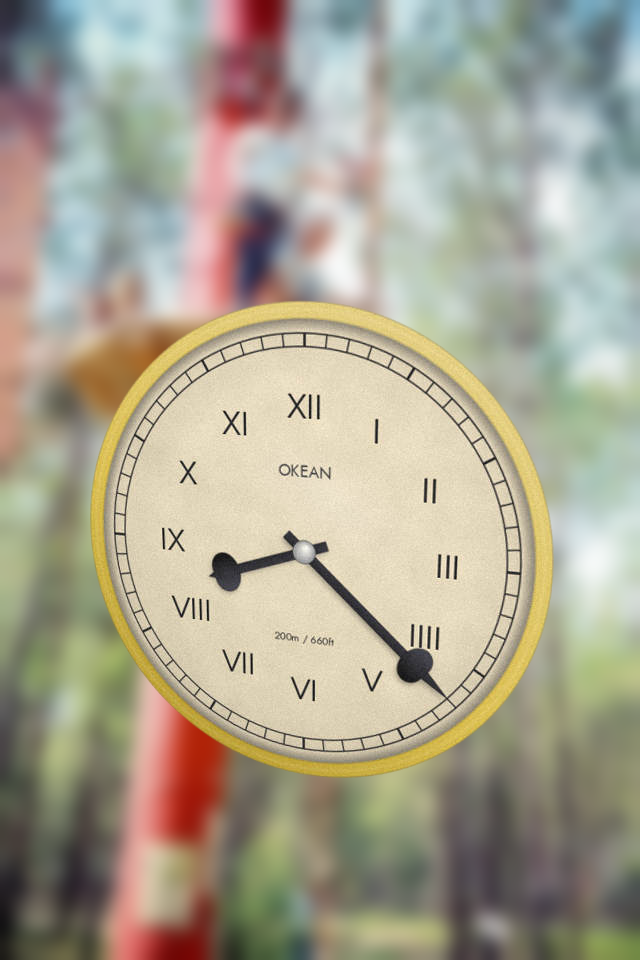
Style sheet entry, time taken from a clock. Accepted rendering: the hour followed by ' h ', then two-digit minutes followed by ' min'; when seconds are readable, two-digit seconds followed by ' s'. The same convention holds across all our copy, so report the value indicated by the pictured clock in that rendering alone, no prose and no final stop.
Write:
8 h 22 min
